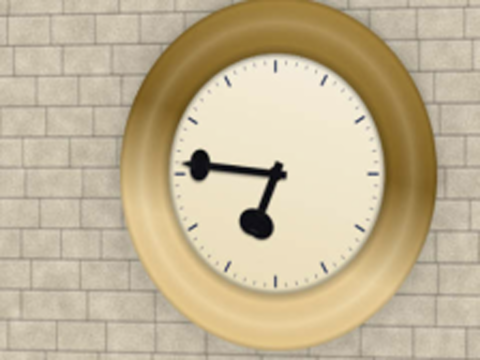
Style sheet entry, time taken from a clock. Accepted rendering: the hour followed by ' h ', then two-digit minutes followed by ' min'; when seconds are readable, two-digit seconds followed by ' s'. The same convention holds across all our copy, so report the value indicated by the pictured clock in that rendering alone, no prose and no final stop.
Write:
6 h 46 min
